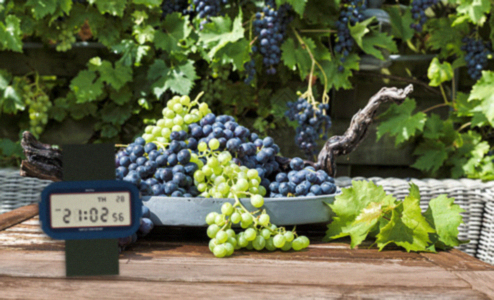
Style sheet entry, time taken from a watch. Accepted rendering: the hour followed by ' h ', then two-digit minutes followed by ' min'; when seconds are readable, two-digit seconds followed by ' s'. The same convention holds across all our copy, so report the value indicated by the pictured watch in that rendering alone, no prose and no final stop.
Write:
21 h 02 min
